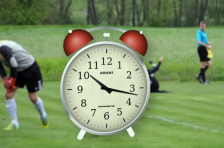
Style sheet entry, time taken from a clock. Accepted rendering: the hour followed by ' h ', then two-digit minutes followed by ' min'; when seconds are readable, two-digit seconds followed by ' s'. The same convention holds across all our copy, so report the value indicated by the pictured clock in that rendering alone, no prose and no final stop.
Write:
10 h 17 min
